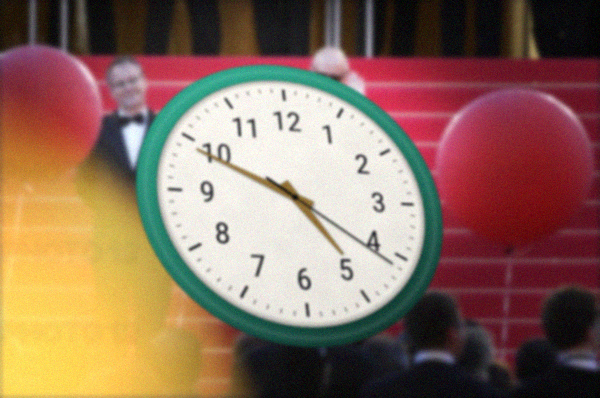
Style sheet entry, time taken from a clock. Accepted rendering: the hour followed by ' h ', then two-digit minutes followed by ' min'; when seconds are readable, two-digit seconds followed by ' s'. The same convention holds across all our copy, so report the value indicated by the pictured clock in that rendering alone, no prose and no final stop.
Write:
4 h 49 min 21 s
